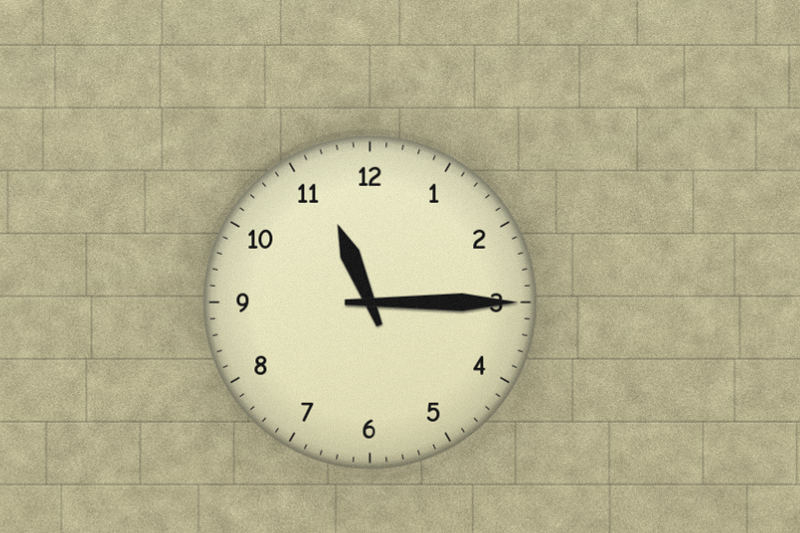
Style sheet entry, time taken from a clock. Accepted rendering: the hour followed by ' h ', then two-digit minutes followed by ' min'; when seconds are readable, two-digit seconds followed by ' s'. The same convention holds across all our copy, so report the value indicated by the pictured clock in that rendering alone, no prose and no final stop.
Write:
11 h 15 min
